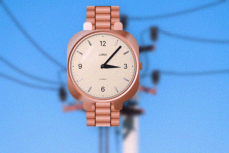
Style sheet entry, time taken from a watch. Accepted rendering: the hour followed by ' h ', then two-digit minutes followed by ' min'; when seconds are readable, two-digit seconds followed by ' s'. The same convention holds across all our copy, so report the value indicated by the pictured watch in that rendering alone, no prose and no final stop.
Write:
3 h 07 min
